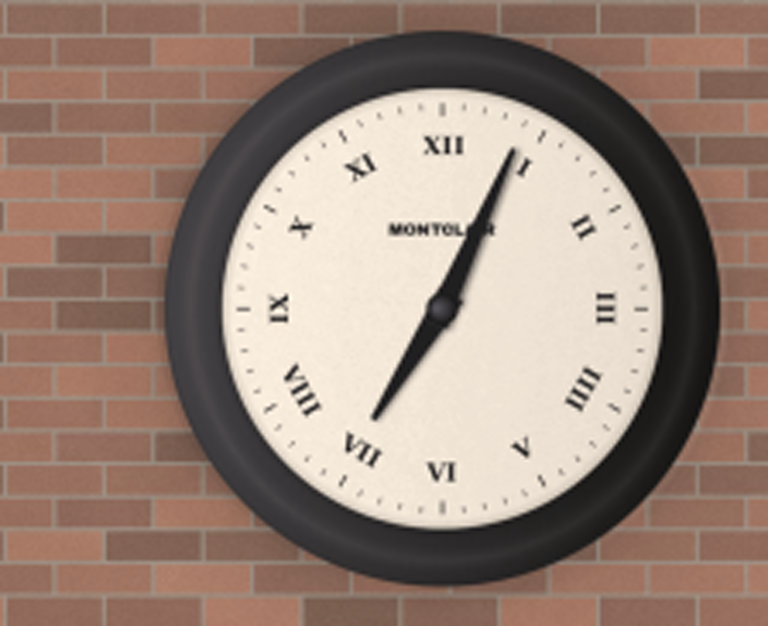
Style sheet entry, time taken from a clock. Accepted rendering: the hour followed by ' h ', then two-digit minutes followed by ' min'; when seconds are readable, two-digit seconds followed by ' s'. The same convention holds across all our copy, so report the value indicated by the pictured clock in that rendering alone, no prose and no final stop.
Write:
7 h 04 min
